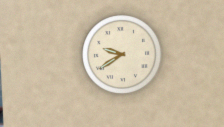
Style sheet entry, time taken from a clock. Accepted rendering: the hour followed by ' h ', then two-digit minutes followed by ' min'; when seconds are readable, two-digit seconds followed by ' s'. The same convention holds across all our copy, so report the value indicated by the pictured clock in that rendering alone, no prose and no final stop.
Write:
9 h 40 min
